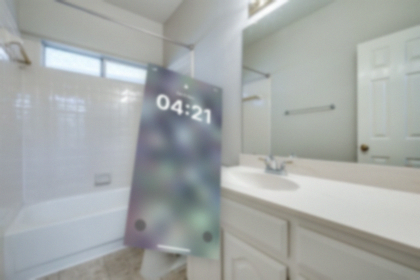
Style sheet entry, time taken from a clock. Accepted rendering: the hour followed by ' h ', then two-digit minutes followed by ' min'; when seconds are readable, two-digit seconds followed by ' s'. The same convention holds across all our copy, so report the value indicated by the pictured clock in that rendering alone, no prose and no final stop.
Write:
4 h 21 min
